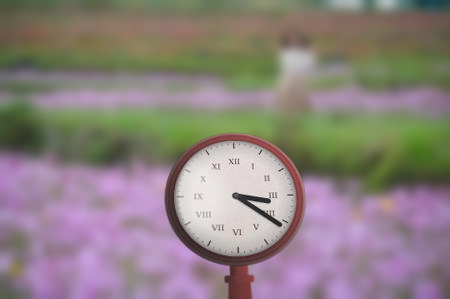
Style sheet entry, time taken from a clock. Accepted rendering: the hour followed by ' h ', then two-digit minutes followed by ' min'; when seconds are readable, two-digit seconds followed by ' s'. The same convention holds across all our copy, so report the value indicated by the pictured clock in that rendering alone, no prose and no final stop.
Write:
3 h 21 min
